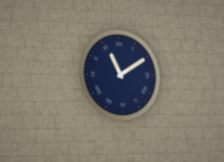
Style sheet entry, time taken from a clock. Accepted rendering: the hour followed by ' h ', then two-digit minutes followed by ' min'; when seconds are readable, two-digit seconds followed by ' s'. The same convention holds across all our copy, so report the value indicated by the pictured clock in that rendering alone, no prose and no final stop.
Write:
11 h 10 min
